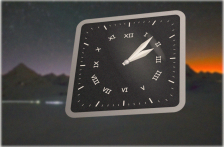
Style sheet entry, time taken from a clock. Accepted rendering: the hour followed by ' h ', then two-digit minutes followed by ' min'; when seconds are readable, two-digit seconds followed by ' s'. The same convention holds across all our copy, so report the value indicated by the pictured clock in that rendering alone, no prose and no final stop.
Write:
2 h 07 min
